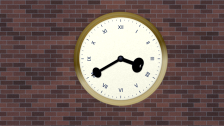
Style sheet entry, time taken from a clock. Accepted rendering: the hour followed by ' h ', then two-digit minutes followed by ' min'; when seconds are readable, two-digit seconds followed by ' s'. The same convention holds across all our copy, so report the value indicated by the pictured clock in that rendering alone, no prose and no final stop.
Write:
3 h 40 min
